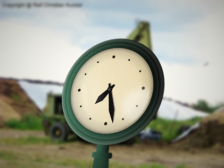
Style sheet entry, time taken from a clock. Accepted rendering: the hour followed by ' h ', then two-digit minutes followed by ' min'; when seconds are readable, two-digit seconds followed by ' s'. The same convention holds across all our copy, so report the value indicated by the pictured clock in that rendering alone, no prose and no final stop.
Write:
7 h 28 min
